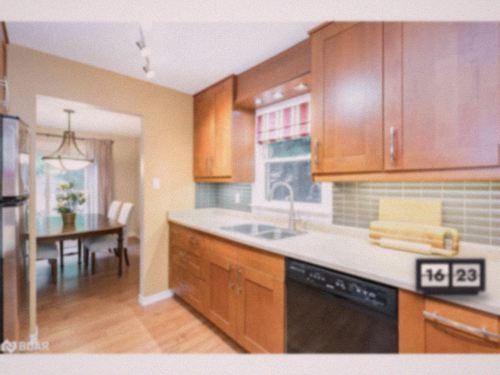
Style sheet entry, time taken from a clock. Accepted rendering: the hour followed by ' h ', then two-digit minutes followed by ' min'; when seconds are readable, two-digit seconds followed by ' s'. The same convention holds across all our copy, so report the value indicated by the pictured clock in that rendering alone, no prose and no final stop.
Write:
16 h 23 min
